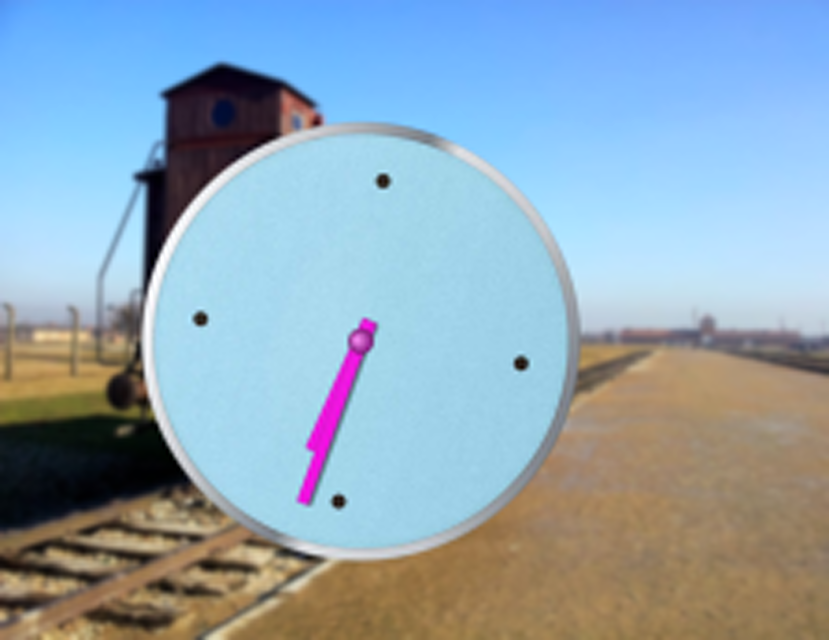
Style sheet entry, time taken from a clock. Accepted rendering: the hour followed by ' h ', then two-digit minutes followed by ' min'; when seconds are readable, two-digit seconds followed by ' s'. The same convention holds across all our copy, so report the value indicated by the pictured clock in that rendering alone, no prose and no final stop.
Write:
6 h 32 min
